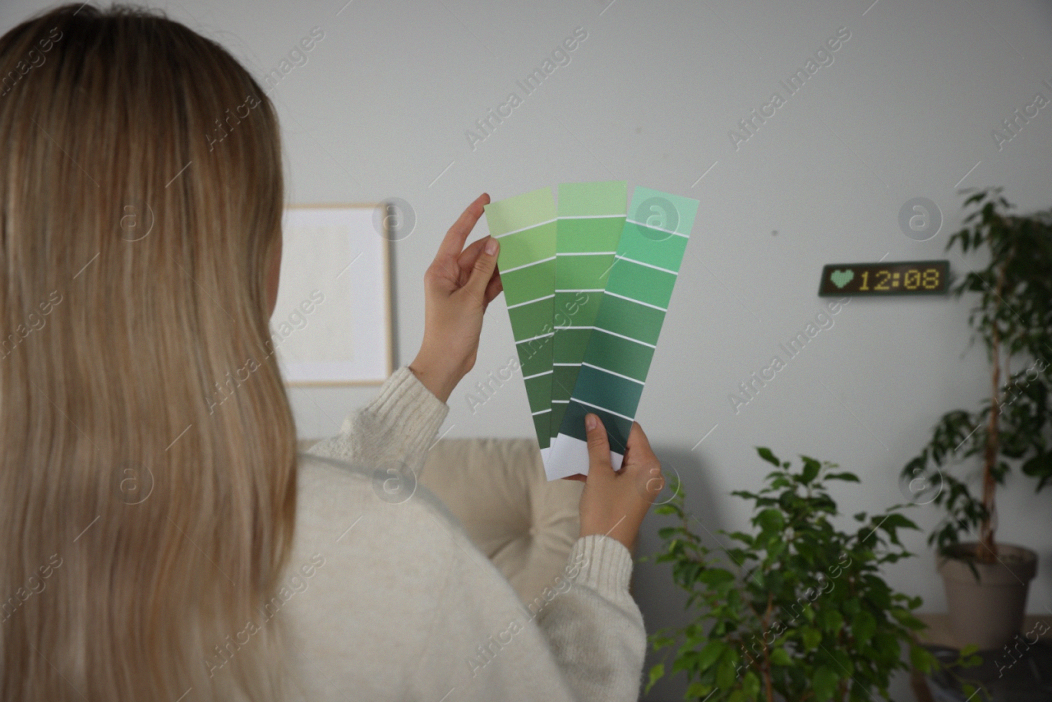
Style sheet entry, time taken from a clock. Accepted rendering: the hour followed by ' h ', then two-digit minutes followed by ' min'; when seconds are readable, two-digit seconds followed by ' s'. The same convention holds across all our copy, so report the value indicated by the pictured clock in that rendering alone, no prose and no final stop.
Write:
12 h 08 min
